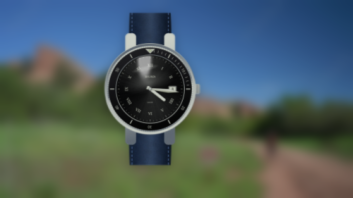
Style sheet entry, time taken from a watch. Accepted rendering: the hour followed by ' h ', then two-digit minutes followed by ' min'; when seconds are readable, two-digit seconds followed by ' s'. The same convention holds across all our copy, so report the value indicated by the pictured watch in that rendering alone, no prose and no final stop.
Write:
4 h 16 min
